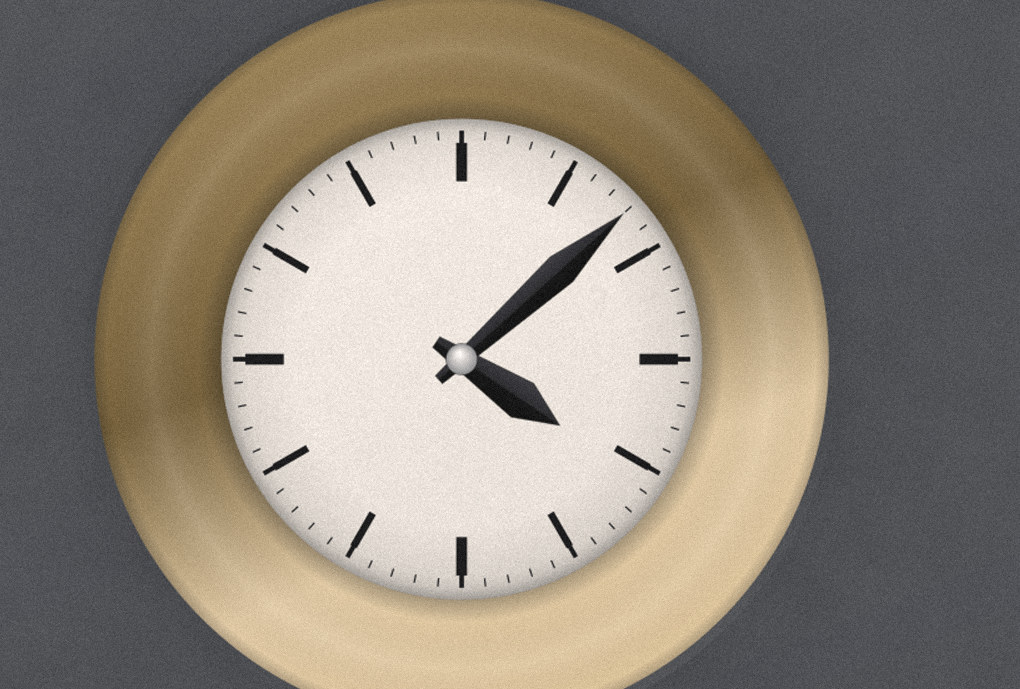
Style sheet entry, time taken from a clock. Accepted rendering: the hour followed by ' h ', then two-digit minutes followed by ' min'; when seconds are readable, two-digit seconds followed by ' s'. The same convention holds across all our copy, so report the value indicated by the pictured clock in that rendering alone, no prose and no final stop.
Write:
4 h 08 min
